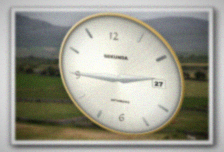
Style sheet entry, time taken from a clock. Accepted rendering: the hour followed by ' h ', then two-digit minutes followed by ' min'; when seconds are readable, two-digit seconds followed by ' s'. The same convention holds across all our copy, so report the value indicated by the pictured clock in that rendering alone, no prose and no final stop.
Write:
2 h 45 min
